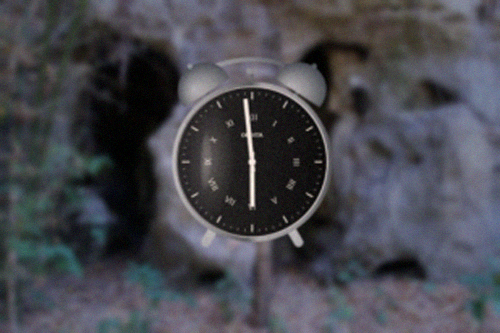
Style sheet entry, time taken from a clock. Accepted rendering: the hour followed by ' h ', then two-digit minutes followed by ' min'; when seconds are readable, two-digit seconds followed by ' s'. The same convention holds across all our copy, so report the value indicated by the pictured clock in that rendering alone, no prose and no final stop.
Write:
5 h 59 min
